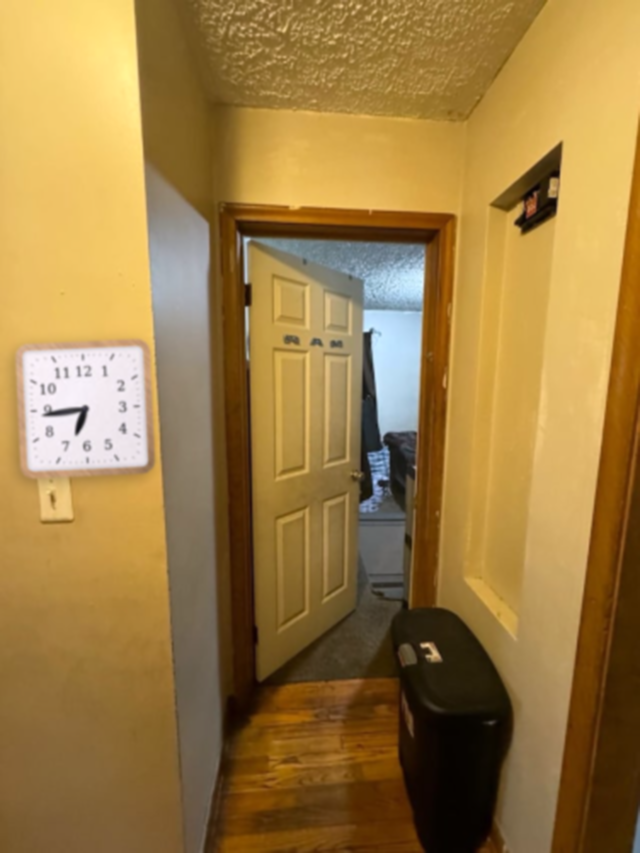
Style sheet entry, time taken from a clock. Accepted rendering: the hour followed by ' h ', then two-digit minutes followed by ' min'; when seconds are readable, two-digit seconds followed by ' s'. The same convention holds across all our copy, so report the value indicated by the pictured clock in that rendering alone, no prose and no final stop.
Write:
6 h 44 min
